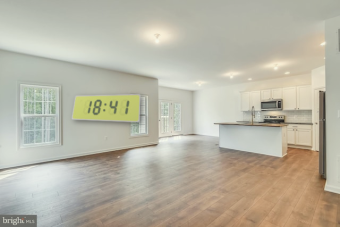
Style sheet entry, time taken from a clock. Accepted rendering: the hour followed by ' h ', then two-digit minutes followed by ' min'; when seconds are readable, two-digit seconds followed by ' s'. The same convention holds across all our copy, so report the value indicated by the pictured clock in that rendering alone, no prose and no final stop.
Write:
18 h 41 min
